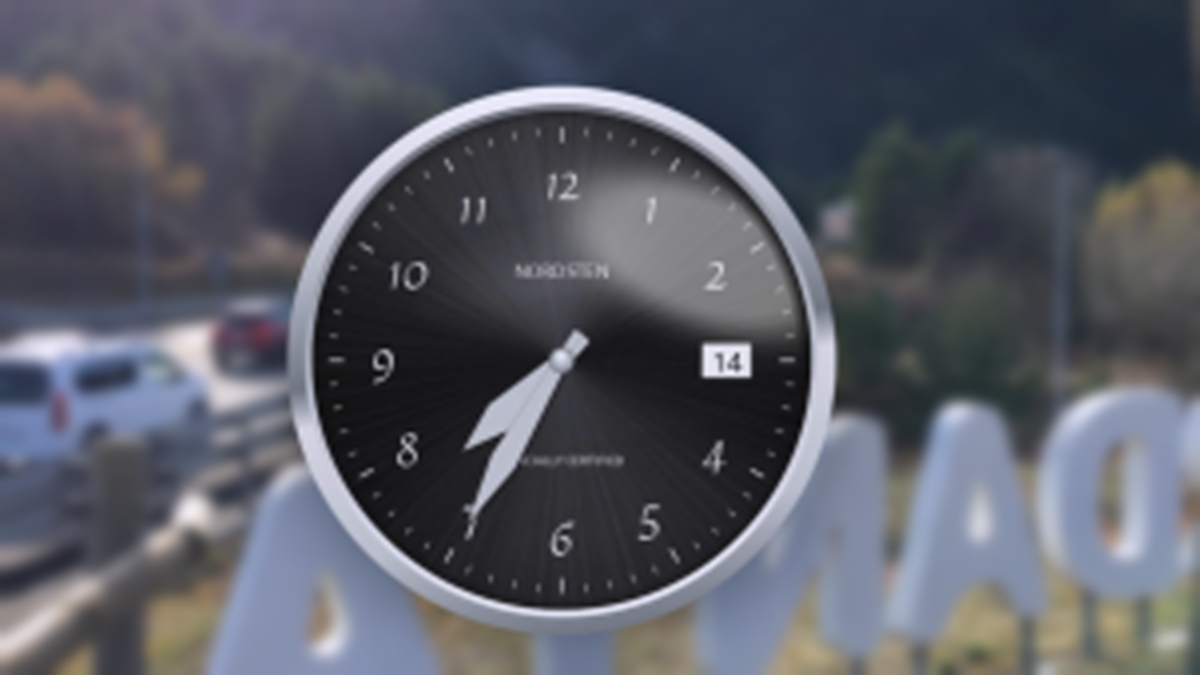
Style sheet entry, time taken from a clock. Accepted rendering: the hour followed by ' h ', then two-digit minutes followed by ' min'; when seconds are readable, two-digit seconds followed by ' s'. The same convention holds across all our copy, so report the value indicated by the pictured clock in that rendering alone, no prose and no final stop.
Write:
7 h 35 min
